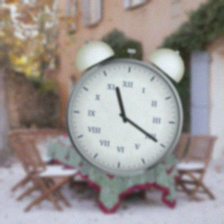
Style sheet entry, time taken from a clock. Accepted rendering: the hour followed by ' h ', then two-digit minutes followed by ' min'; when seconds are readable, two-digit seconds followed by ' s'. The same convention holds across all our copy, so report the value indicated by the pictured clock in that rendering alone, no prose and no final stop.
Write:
11 h 20 min
